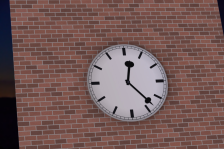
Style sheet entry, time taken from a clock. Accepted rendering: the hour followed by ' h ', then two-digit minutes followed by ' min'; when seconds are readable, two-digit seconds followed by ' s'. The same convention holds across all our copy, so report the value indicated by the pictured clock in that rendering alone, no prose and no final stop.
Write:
12 h 23 min
